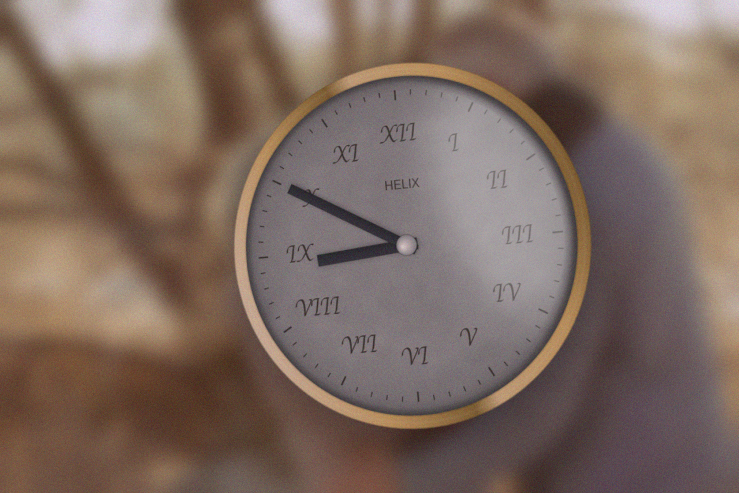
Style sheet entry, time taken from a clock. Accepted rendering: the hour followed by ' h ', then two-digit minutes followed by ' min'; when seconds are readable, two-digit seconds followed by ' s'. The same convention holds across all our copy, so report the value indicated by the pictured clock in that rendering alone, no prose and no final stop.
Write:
8 h 50 min
